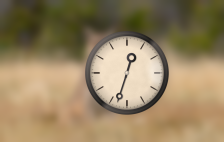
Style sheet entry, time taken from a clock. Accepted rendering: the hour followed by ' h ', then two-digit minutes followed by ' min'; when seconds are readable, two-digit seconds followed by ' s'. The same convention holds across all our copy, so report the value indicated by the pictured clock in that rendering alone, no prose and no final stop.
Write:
12 h 33 min
